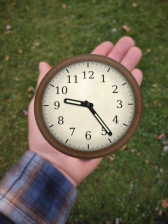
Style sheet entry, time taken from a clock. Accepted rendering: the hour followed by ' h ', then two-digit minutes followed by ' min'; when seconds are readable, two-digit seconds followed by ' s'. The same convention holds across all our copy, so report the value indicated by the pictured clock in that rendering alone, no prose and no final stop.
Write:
9 h 24 min
